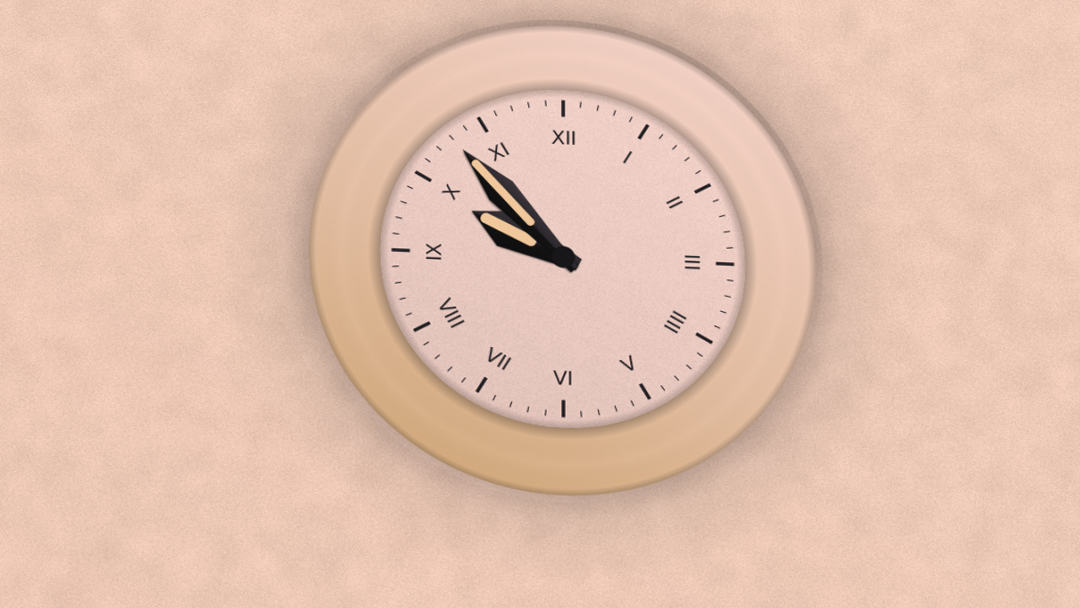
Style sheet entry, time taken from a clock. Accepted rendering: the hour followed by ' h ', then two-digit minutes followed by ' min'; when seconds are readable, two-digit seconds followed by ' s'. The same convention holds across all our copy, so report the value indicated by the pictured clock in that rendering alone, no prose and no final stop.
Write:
9 h 53 min
